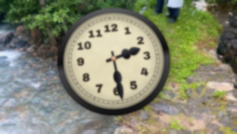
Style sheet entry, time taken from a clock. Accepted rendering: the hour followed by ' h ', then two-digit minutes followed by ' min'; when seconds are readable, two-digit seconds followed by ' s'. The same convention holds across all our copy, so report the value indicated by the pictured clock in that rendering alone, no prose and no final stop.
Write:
2 h 29 min
